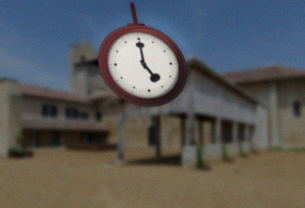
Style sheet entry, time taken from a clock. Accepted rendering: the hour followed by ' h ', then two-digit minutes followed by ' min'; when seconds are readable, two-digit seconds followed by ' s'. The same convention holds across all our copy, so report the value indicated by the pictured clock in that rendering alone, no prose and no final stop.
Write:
5 h 00 min
